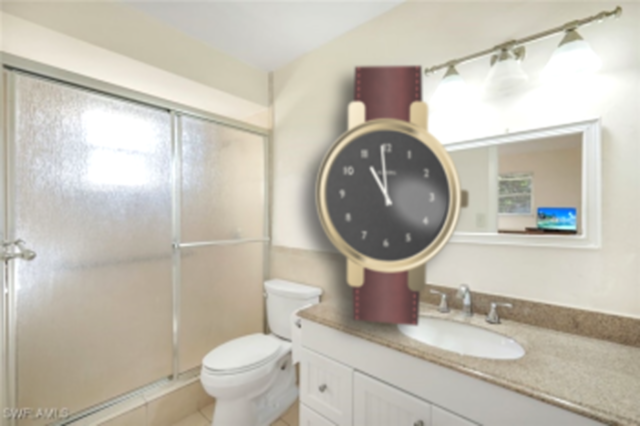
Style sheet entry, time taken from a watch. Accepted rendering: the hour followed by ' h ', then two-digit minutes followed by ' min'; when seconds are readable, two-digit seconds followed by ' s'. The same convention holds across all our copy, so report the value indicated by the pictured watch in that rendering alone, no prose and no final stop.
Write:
10 h 59 min
